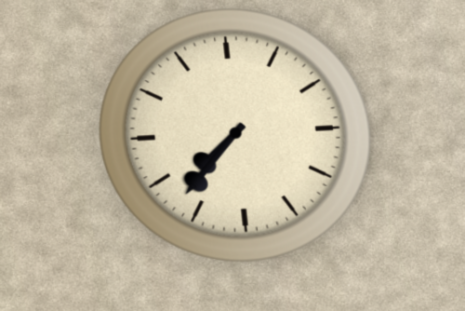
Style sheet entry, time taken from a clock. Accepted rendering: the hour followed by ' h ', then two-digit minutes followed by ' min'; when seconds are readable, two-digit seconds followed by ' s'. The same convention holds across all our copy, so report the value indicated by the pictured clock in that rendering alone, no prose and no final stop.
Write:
7 h 37 min
